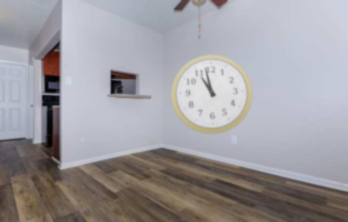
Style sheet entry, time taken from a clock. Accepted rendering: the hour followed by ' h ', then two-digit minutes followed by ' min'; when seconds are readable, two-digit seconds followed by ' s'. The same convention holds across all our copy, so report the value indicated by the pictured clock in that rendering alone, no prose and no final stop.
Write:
10 h 58 min
